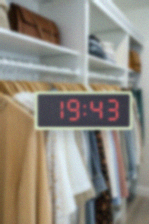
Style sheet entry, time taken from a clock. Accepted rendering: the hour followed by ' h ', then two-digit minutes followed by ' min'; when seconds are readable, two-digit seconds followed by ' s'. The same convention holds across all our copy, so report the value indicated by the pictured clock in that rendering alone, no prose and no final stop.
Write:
19 h 43 min
